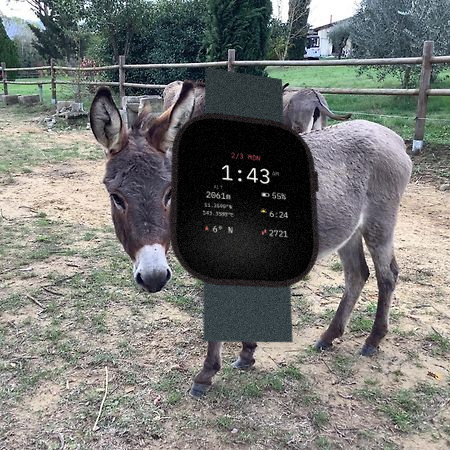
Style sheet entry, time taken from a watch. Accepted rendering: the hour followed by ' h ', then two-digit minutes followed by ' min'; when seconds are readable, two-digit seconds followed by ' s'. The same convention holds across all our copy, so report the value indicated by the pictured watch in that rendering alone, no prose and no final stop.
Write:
1 h 43 min
